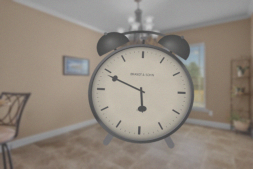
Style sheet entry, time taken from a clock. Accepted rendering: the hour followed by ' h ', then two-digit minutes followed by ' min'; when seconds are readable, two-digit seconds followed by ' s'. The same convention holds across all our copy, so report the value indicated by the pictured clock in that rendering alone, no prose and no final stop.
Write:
5 h 49 min
